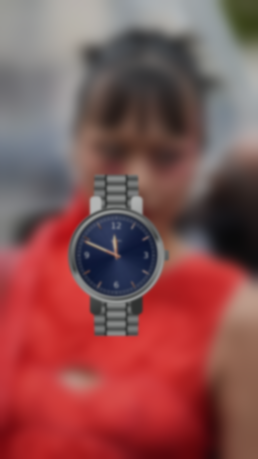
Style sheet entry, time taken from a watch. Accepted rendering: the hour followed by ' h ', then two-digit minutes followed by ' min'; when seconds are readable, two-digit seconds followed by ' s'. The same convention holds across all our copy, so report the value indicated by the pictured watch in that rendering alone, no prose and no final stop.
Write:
11 h 49 min
